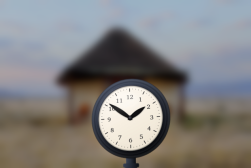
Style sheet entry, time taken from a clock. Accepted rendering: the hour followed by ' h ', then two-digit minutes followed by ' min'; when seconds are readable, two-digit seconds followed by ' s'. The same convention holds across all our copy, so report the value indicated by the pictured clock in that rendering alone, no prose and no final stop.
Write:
1 h 51 min
